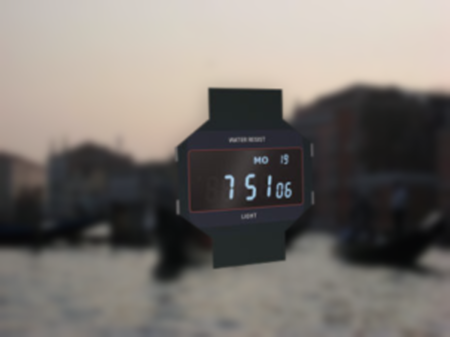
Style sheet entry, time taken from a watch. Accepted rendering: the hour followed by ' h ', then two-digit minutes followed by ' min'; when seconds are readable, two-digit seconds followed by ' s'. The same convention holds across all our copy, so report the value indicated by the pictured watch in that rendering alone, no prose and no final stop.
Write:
7 h 51 min 06 s
